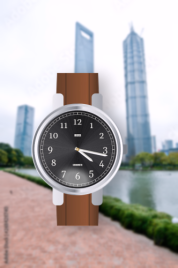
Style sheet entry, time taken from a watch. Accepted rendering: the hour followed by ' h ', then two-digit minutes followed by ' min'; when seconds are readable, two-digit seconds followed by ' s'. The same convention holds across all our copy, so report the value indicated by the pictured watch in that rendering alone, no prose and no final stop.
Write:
4 h 17 min
